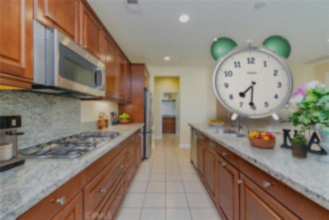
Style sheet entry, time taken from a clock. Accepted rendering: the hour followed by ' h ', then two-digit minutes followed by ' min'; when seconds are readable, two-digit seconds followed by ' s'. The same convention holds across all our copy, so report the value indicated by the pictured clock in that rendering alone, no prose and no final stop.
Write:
7 h 31 min
